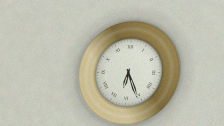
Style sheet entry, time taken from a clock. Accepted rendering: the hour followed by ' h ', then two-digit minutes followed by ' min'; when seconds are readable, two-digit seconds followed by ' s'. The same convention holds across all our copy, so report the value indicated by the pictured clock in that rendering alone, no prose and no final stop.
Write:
6 h 26 min
